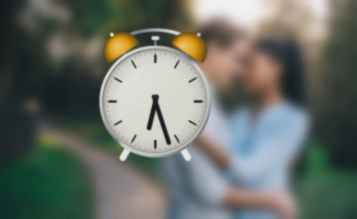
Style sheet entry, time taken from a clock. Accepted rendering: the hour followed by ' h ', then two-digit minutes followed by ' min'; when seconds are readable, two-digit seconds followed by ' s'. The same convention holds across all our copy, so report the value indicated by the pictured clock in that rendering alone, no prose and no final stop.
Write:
6 h 27 min
